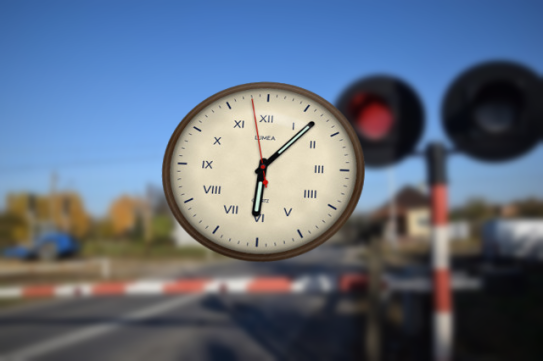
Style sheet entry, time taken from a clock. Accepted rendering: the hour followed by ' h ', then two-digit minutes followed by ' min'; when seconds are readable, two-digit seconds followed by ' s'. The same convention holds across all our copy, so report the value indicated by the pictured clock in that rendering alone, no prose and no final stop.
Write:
6 h 06 min 58 s
